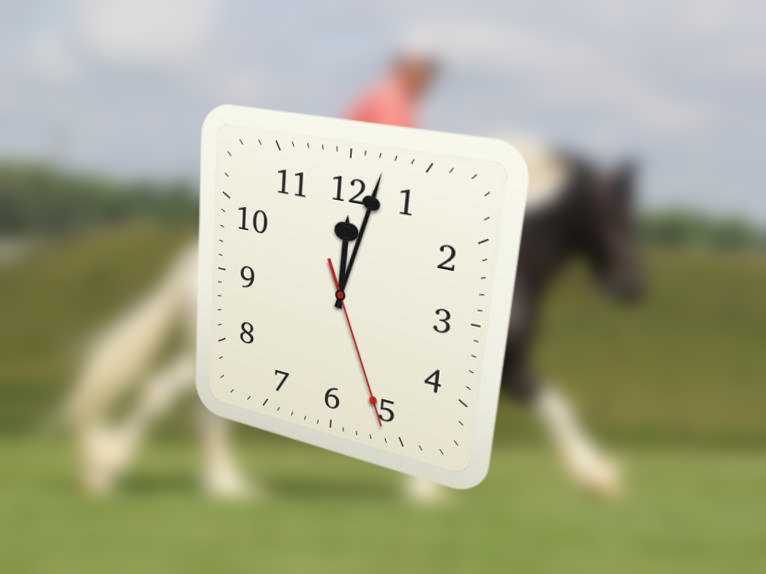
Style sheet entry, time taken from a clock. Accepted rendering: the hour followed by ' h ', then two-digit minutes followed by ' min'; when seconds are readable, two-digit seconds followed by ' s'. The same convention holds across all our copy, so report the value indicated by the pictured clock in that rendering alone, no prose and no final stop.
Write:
12 h 02 min 26 s
